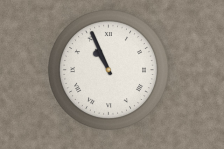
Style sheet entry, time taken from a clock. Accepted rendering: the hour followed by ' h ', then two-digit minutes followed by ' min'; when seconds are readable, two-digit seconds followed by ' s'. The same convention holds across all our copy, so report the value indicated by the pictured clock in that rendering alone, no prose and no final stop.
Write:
10 h 56 min
